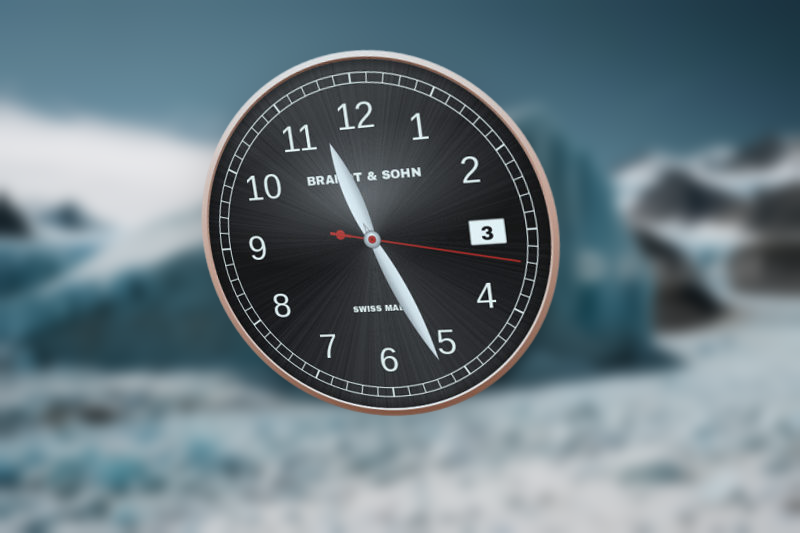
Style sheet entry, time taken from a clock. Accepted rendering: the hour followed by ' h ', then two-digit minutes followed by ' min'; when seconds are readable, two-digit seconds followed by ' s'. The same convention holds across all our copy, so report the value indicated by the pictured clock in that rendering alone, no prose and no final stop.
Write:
11 h 26 min 17 s
